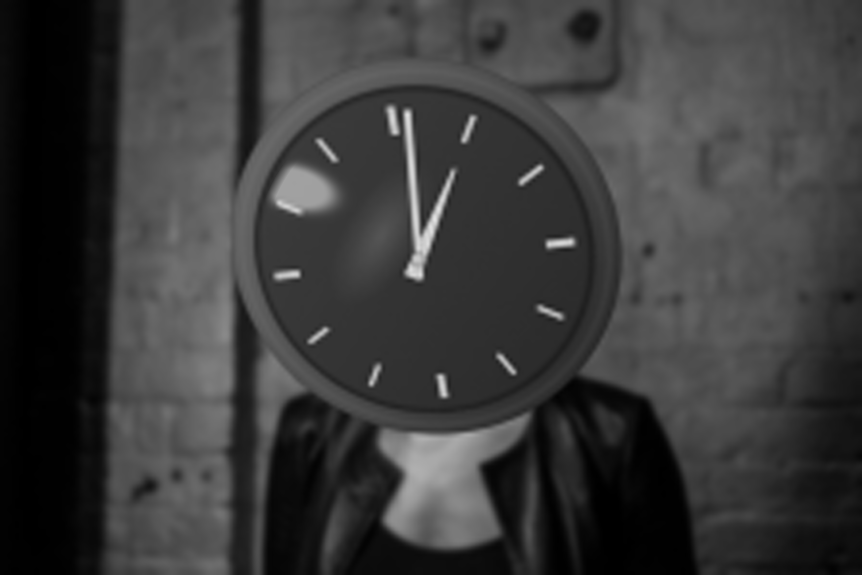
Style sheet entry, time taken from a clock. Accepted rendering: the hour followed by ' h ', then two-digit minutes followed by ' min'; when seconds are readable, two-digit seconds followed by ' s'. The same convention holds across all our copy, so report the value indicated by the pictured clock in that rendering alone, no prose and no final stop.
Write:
1 h 01 min
